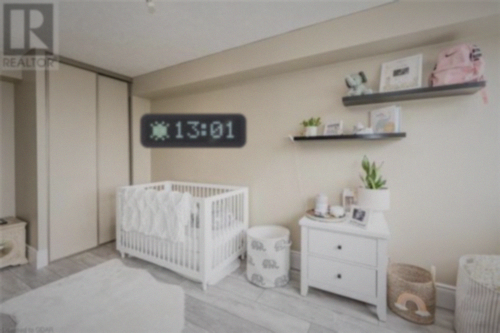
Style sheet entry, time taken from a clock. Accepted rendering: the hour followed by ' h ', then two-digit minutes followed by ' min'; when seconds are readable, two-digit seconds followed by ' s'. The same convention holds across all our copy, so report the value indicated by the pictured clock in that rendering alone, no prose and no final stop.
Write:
13 h 01 min
